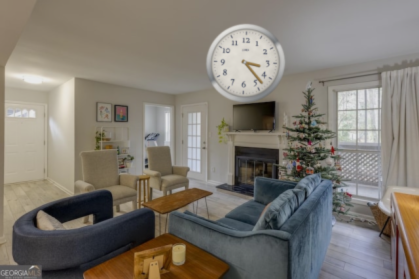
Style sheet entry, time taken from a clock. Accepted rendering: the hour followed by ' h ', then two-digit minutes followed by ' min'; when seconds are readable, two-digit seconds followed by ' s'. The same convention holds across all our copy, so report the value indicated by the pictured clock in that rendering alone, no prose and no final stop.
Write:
3 h 23 min
